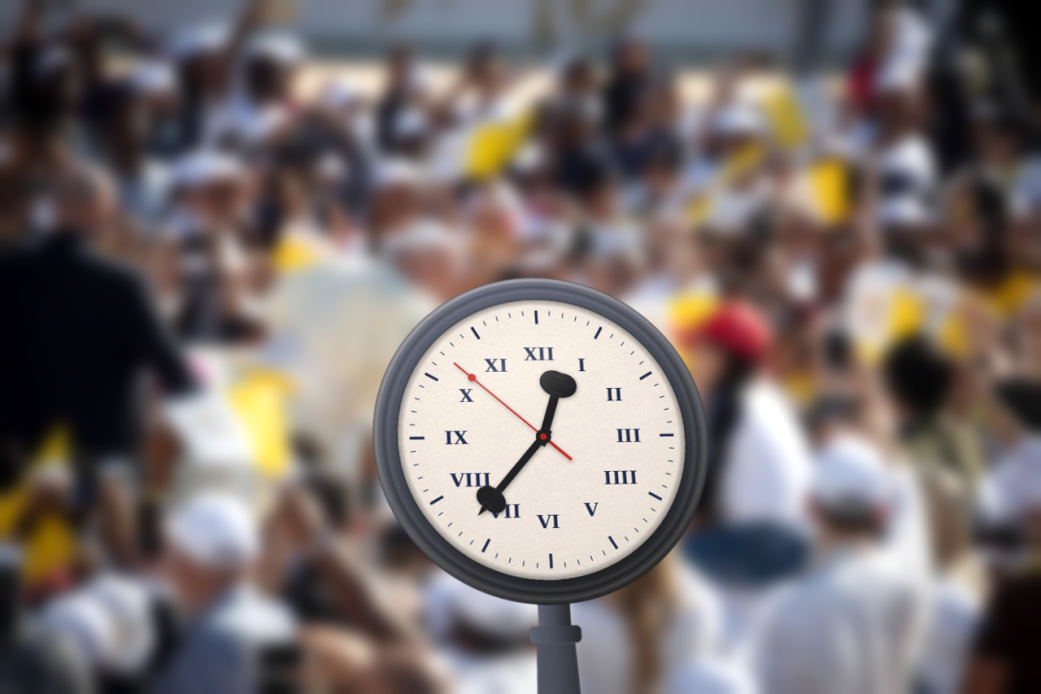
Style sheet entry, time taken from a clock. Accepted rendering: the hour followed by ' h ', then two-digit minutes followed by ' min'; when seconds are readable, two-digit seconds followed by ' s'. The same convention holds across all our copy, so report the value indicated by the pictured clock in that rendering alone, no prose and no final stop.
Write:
12 h 36 min 52 s
